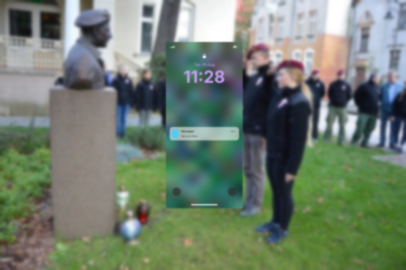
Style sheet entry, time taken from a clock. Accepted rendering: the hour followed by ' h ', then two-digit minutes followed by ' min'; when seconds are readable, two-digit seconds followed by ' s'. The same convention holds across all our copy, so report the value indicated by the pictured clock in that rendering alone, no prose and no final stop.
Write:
11 h 28 min
